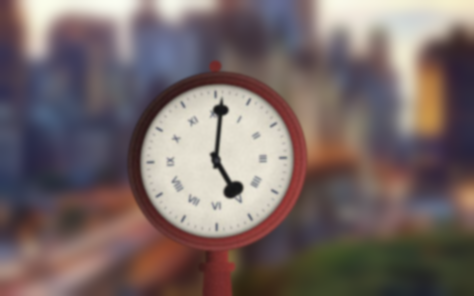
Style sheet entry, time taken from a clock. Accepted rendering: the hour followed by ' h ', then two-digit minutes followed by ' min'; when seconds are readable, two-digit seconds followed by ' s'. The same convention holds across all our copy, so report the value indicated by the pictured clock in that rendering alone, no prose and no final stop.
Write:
5 h 01 min
